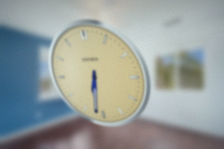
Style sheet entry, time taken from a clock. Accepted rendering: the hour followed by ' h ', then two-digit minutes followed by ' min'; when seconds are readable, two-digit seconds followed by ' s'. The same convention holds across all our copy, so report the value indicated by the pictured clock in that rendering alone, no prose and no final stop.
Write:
6 h 32 min
